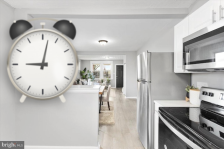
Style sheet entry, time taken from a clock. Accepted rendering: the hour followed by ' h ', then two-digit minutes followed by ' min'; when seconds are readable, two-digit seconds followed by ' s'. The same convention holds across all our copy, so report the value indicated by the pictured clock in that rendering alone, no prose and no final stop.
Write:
9 h 02 min
